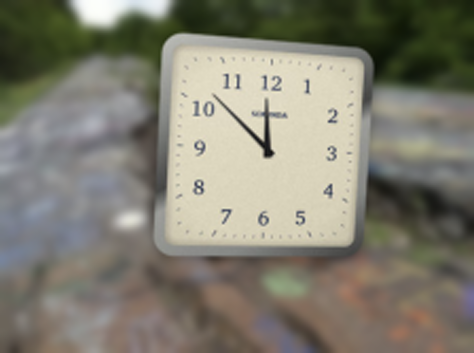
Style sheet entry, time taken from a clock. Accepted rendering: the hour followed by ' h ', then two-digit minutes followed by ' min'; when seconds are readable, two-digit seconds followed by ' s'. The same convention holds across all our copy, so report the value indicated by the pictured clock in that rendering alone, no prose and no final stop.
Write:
11 h 52 min
